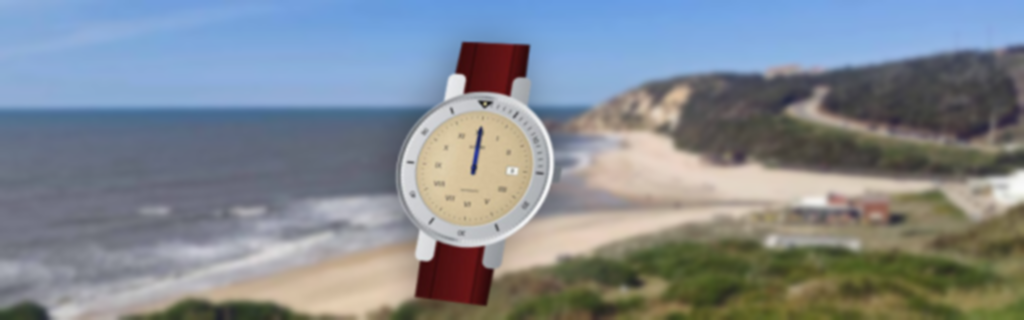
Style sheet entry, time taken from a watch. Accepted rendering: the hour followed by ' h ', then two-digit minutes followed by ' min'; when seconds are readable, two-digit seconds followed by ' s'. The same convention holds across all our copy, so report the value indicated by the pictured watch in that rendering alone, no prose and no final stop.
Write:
12 h 00 min
